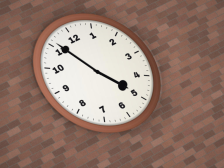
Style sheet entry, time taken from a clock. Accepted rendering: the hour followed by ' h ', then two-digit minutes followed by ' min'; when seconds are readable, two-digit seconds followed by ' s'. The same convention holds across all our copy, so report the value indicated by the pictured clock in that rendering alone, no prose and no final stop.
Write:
4 h 56 min
